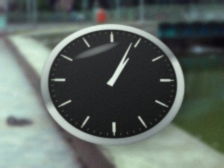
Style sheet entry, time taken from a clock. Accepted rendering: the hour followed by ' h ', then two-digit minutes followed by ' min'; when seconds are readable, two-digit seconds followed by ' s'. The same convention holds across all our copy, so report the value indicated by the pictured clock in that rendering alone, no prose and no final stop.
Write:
1 h 04 min
